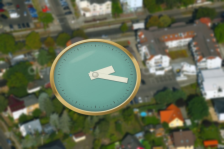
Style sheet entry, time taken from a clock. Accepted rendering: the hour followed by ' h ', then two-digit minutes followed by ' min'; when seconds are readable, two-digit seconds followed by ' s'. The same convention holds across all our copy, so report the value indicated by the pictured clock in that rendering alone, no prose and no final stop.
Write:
2 h 17 min
